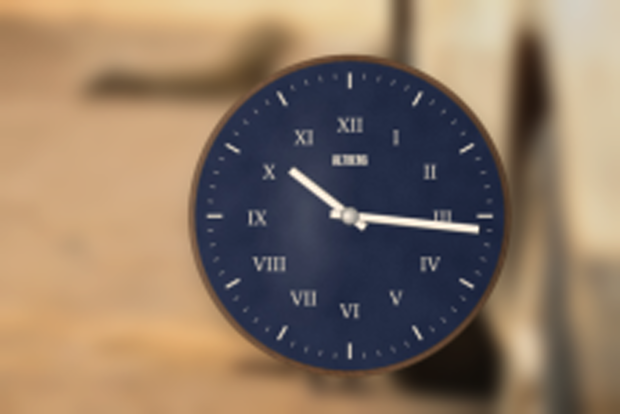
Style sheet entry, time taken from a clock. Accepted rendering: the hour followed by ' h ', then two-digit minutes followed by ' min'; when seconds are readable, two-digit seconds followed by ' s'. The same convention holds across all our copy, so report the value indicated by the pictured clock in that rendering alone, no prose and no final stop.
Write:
10 h 16 min
